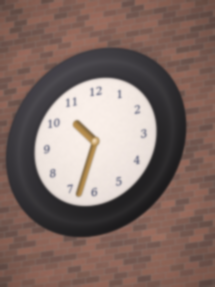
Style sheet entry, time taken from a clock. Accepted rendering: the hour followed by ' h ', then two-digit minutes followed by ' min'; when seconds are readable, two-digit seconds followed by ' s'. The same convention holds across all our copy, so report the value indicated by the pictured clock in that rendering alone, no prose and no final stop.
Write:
10 h 33 min
